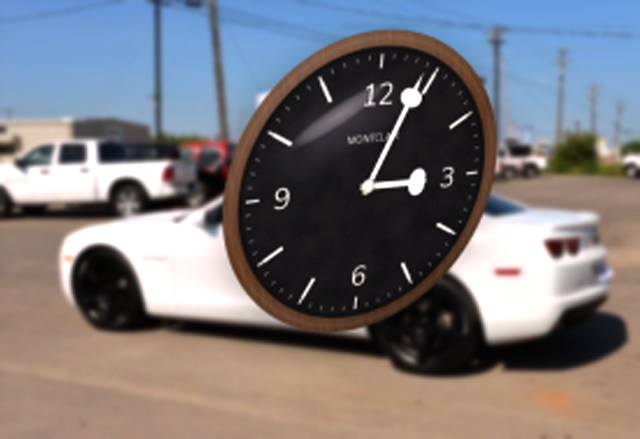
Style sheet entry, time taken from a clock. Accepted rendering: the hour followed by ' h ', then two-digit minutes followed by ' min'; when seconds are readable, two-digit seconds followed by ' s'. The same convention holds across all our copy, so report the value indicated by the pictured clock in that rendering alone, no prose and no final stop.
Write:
3 h 04 min
